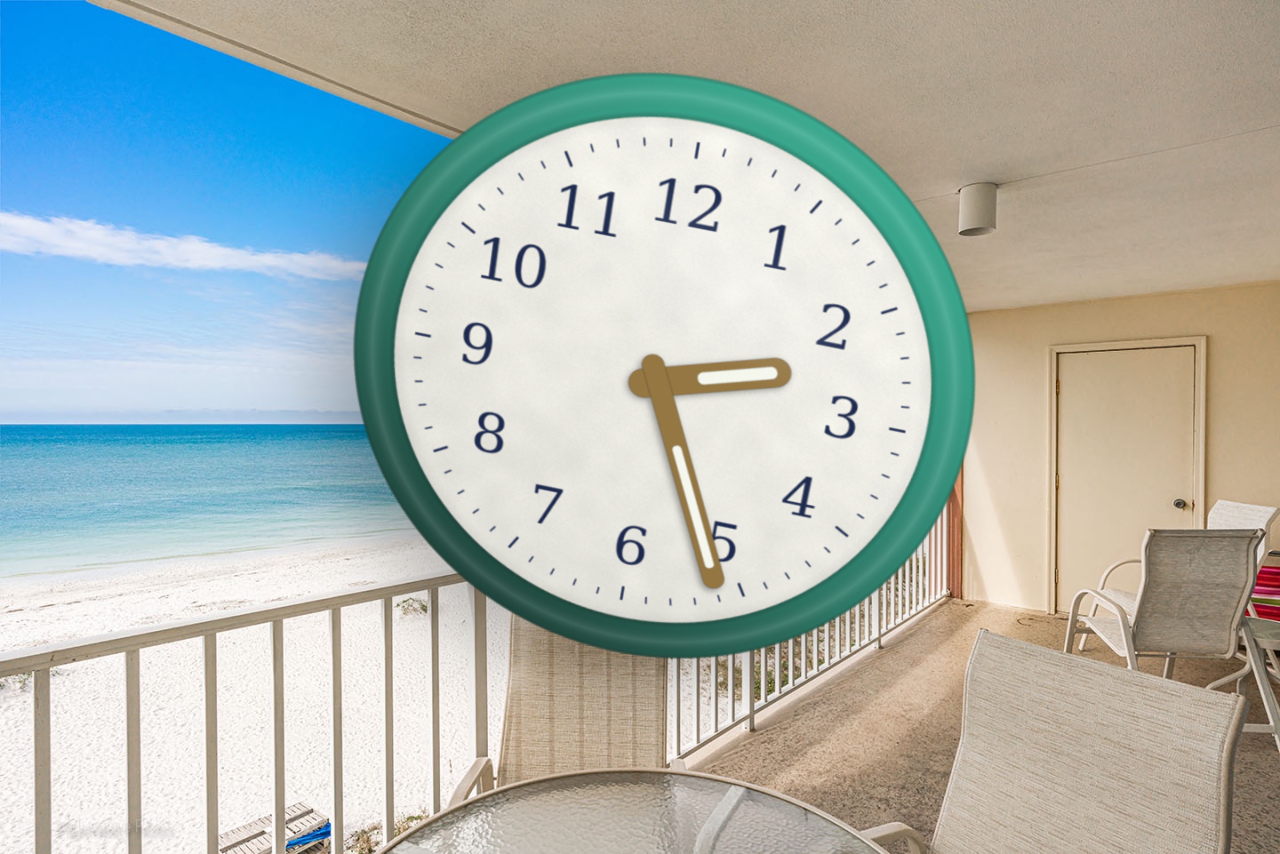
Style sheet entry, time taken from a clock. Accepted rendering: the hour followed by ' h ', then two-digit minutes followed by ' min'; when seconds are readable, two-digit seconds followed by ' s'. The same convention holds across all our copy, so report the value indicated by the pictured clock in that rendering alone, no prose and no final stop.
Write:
2 h 26 min
